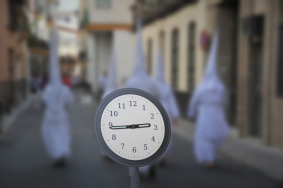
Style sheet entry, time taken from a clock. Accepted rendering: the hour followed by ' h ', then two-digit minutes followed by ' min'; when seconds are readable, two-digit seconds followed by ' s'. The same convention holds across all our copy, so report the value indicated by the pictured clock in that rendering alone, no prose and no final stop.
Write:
2 h 44 min
